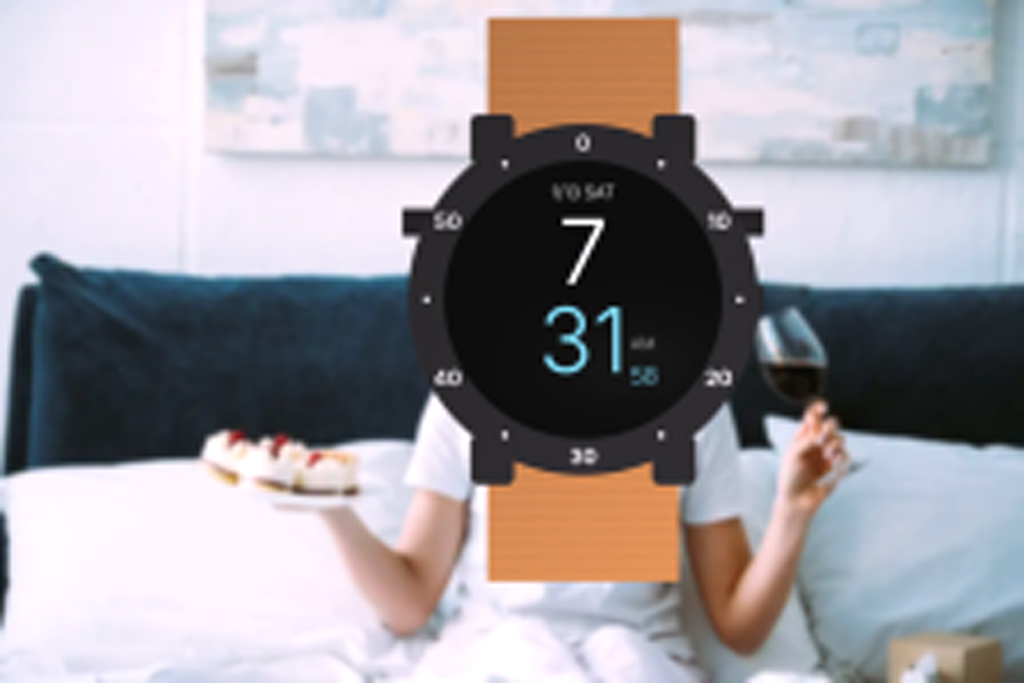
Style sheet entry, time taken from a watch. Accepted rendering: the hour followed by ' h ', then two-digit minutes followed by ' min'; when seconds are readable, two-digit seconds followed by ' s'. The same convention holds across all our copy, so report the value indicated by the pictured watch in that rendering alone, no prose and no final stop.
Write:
7 h 31 min
